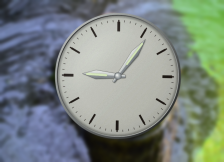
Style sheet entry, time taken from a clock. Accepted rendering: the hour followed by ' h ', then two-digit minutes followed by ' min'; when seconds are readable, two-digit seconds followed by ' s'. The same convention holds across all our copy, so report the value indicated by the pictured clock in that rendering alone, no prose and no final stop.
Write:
9 h 06 min
